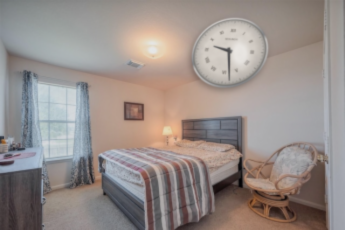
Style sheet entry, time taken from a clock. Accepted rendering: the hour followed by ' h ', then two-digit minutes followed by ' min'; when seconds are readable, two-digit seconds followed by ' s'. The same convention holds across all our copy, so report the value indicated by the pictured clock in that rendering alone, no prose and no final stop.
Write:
9 h 28 min
